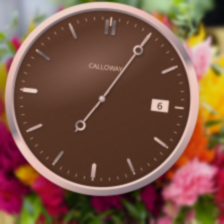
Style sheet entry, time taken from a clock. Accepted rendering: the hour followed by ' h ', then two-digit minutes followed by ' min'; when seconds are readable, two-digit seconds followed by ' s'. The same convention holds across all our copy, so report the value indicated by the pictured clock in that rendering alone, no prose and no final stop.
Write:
7 h 05 min
